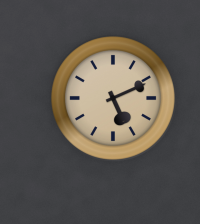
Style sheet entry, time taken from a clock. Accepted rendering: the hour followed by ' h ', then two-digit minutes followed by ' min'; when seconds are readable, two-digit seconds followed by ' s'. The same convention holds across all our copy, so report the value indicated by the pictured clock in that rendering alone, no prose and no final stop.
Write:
5 h 11 min
